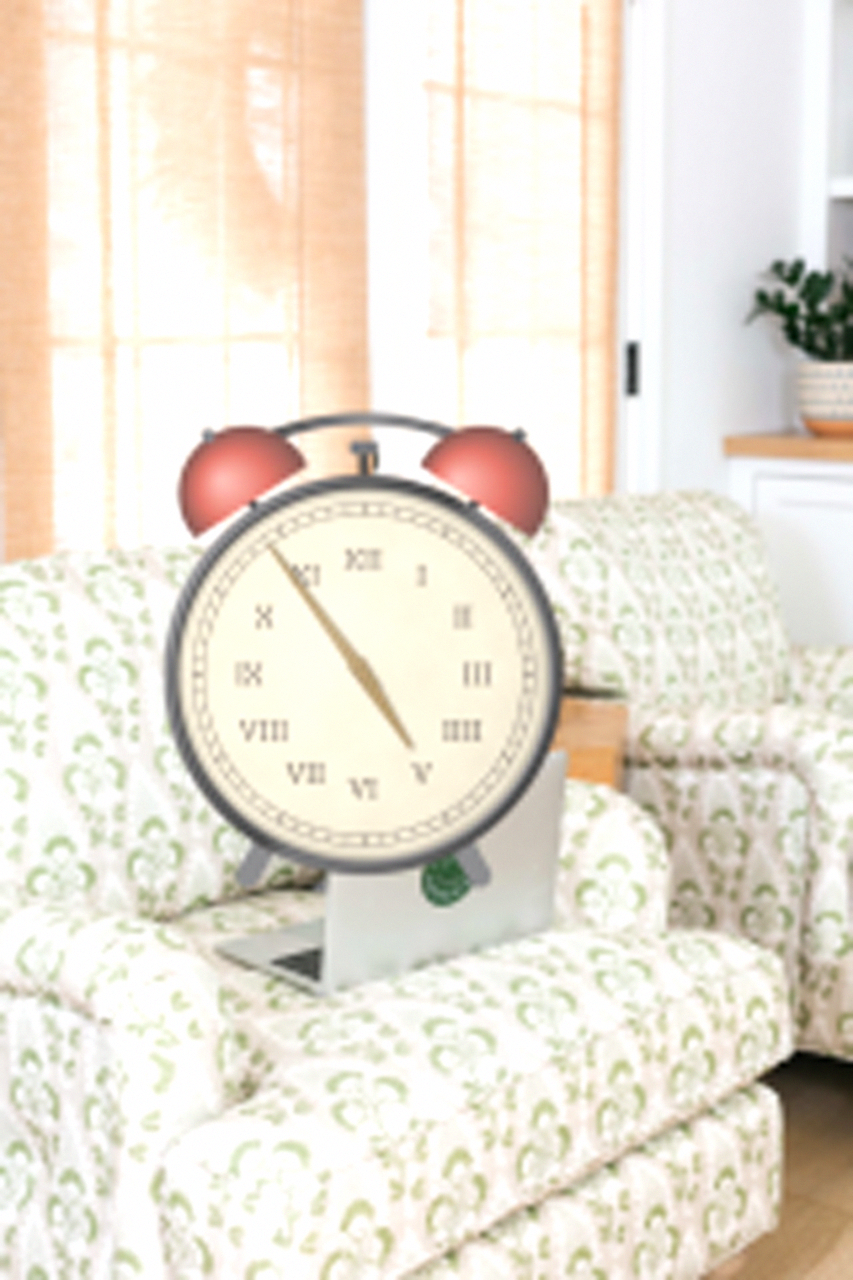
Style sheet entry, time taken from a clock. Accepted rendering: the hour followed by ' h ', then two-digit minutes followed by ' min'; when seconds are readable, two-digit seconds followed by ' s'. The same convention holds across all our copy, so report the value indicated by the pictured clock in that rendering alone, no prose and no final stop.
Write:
4 h 54 min
